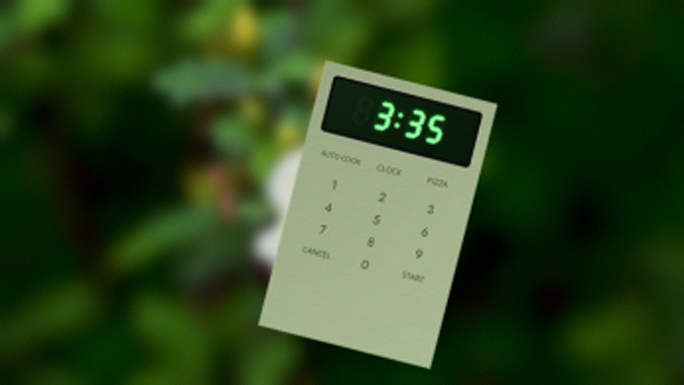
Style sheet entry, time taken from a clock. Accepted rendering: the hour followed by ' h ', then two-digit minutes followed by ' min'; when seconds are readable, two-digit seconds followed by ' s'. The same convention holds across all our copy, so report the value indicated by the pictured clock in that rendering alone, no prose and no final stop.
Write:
3 h 35 min
